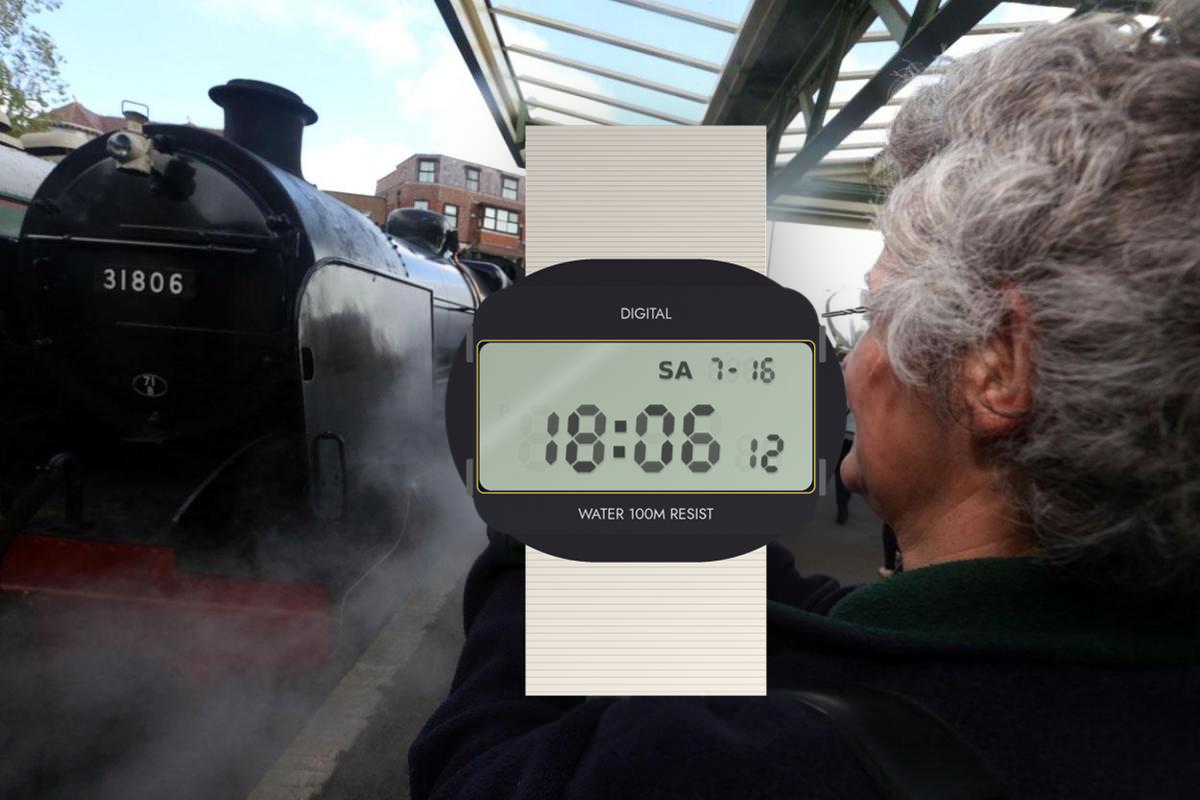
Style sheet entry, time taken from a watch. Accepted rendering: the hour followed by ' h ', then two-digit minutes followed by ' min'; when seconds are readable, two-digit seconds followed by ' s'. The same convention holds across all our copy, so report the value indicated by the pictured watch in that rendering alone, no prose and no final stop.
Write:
18 h 06 min 12 s
